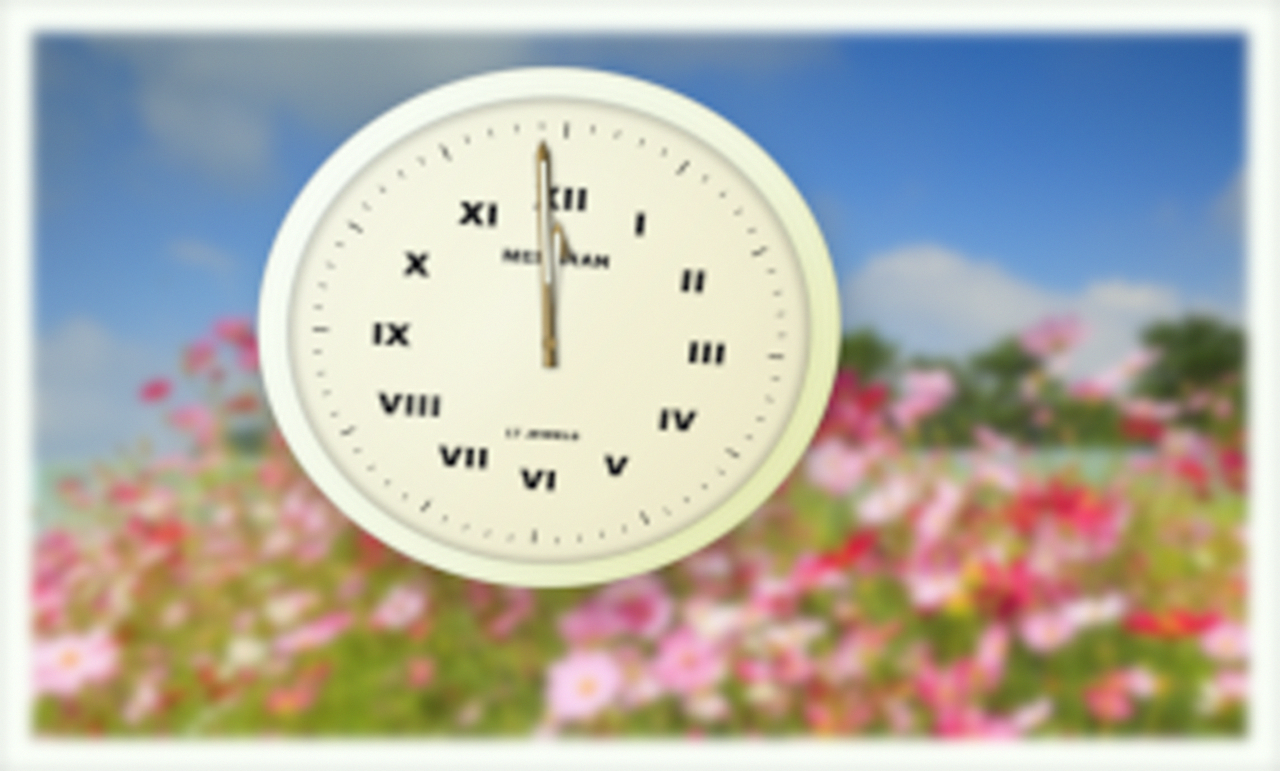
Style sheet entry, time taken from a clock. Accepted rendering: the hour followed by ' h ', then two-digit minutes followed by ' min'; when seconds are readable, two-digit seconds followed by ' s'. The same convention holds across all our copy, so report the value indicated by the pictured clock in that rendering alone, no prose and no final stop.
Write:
11 h 59 min
